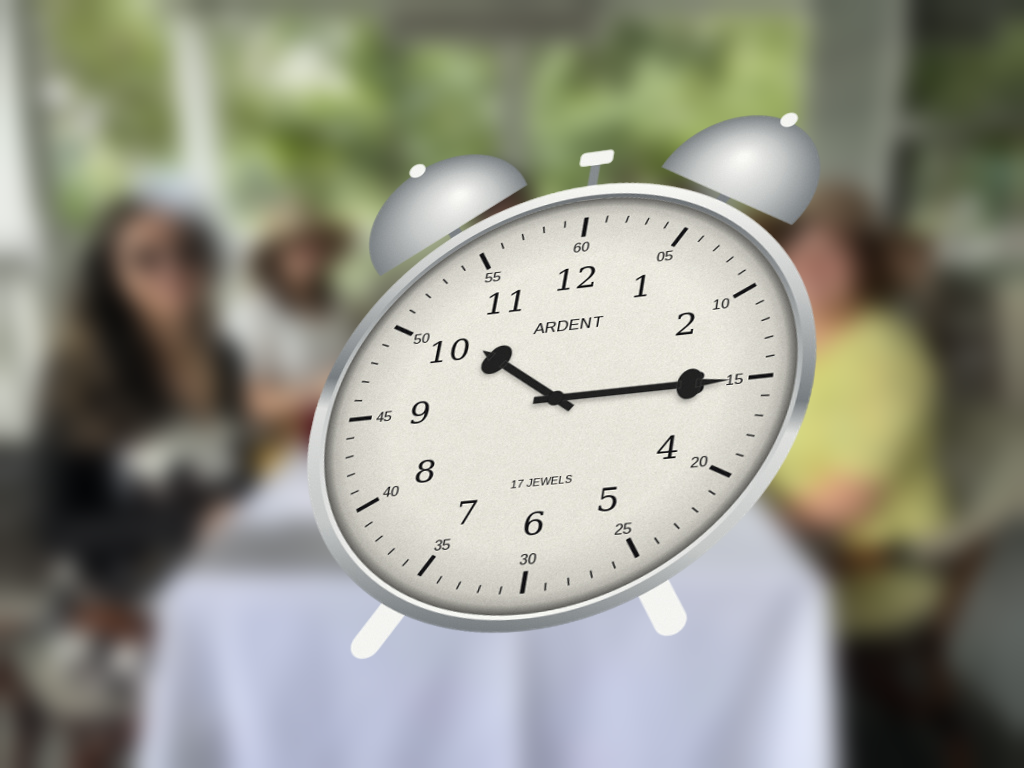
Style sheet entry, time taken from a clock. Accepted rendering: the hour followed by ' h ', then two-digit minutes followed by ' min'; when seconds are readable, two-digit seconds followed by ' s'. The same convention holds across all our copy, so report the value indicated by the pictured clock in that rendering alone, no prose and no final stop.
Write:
10 h 15 min
